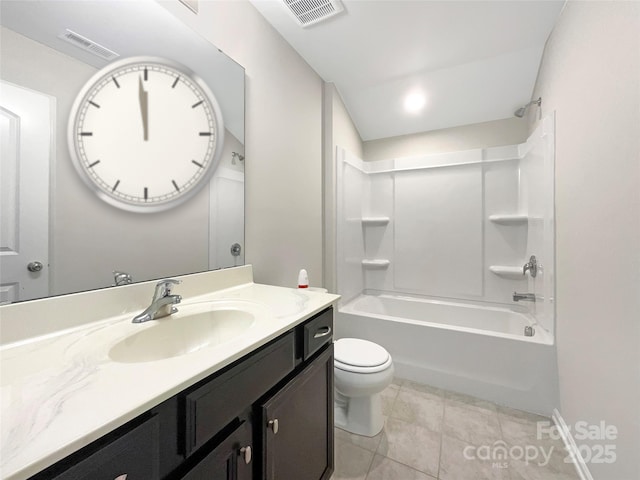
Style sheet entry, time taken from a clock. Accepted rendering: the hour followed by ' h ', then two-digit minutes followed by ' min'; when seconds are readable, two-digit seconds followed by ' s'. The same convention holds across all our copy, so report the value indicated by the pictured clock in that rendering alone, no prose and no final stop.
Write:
11 h 59 min
